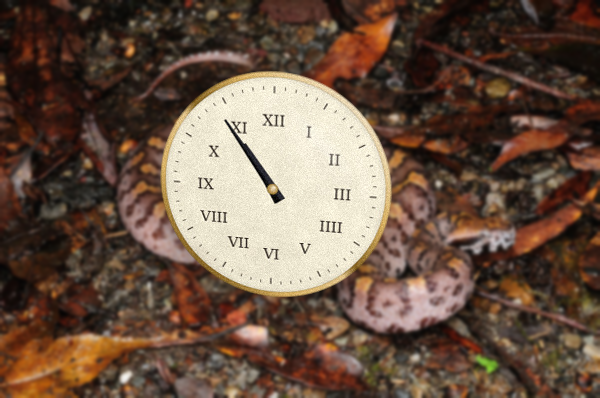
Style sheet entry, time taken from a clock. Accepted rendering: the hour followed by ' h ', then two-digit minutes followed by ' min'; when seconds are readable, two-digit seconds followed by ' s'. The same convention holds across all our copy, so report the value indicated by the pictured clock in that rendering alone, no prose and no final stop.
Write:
10 h 54 min
